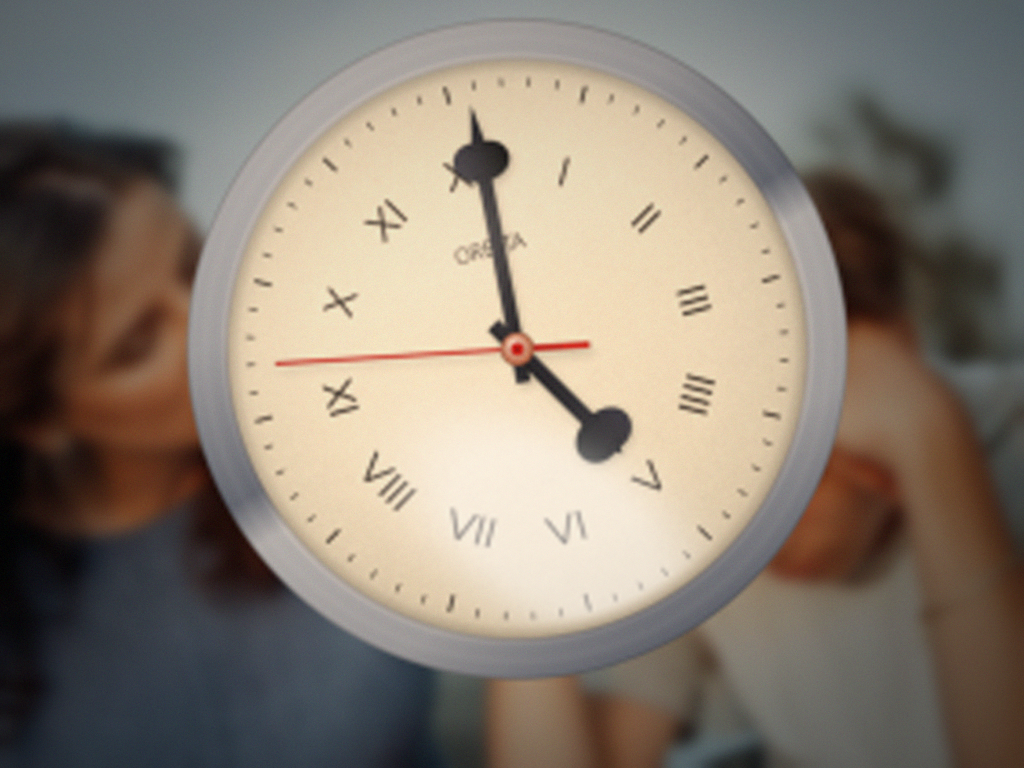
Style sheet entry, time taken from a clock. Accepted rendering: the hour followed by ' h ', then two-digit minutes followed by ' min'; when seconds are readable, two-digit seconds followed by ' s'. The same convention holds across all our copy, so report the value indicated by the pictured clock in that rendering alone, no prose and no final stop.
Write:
5 h 00 min 47 s
